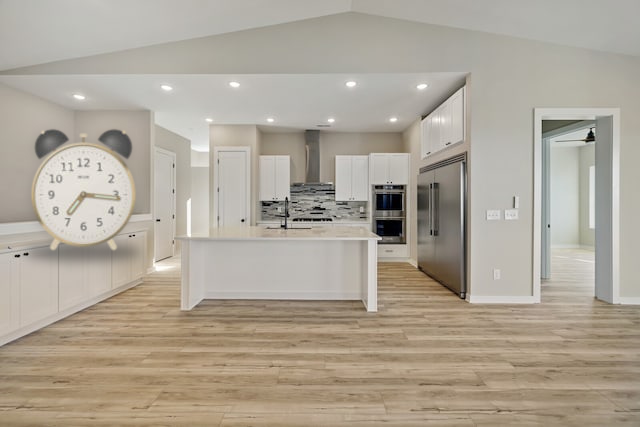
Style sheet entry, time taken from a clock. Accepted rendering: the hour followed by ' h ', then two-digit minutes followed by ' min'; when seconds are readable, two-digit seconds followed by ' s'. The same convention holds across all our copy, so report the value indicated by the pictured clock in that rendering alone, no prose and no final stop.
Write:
7 h 16 min
